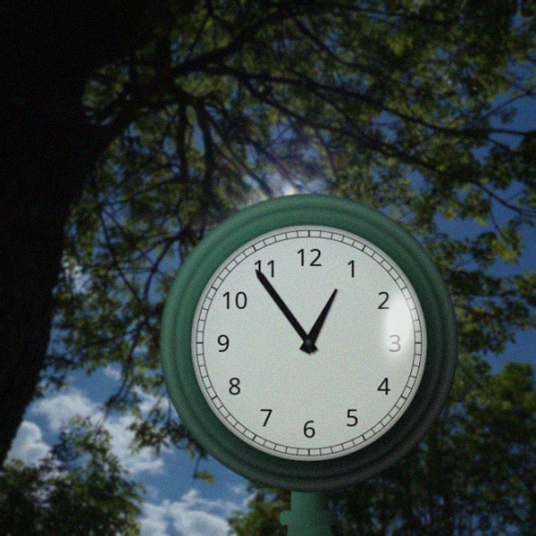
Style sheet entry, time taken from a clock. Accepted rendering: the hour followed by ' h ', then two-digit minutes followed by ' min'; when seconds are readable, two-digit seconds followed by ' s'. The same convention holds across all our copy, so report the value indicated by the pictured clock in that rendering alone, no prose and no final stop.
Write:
12 h 54 min
